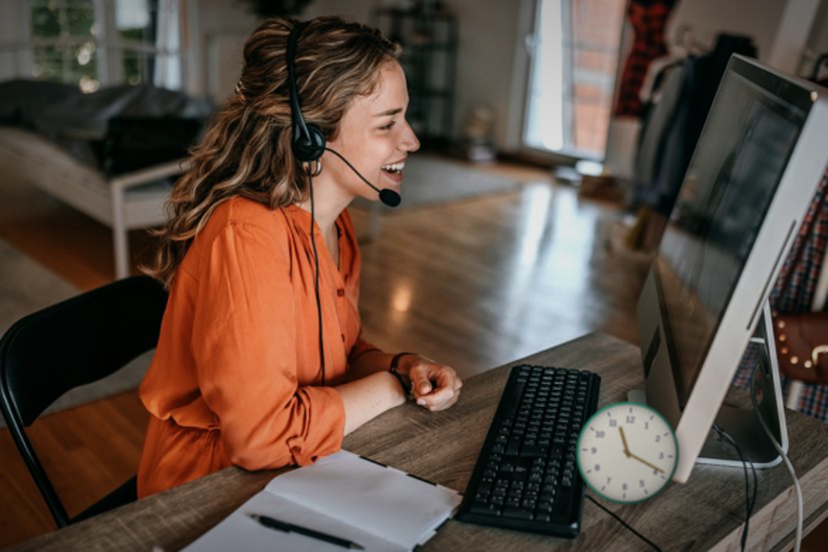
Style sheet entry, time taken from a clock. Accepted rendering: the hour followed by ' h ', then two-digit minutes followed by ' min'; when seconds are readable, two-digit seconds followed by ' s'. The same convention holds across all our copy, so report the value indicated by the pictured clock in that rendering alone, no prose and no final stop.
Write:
11 h 19 min
